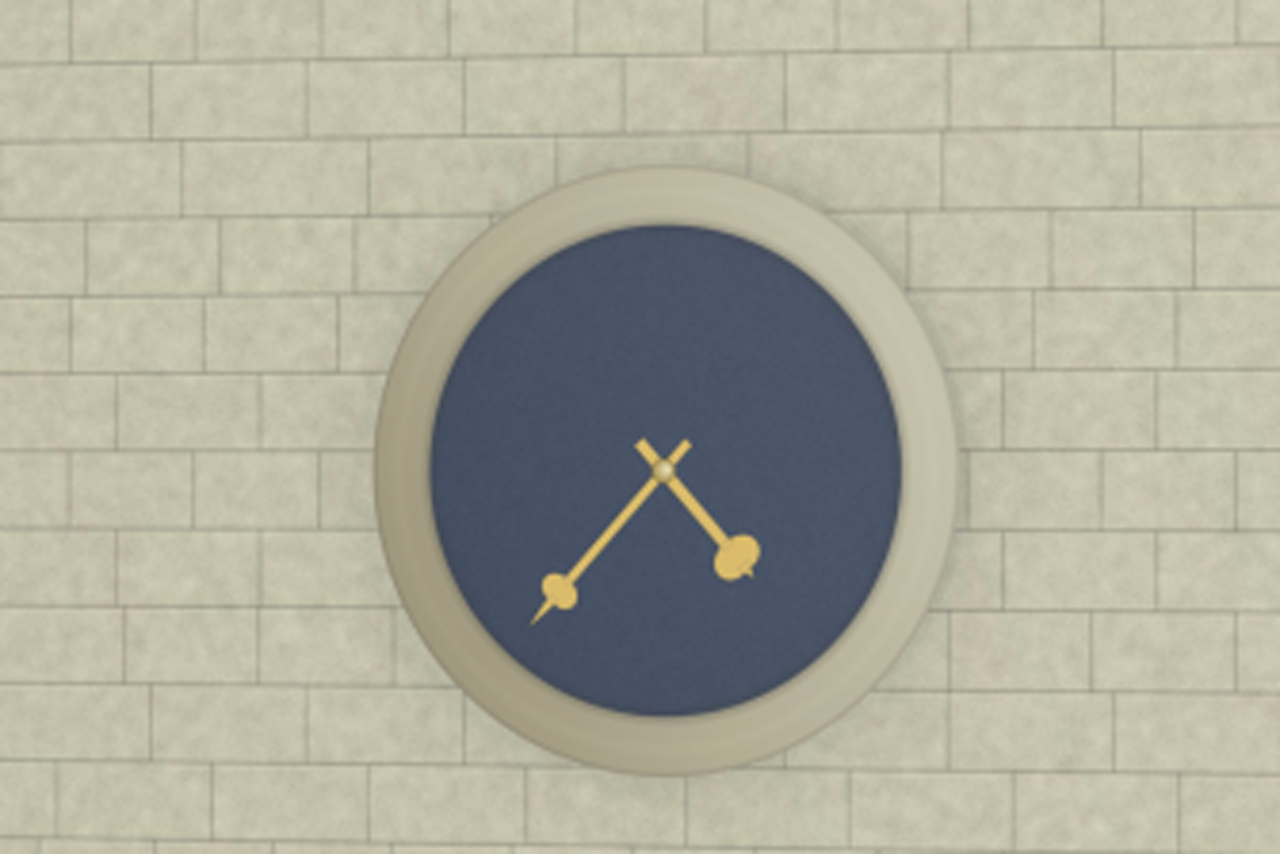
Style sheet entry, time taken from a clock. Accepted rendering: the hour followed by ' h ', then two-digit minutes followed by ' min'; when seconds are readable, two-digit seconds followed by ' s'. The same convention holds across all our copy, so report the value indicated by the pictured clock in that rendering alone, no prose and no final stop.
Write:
4 h 37 min
